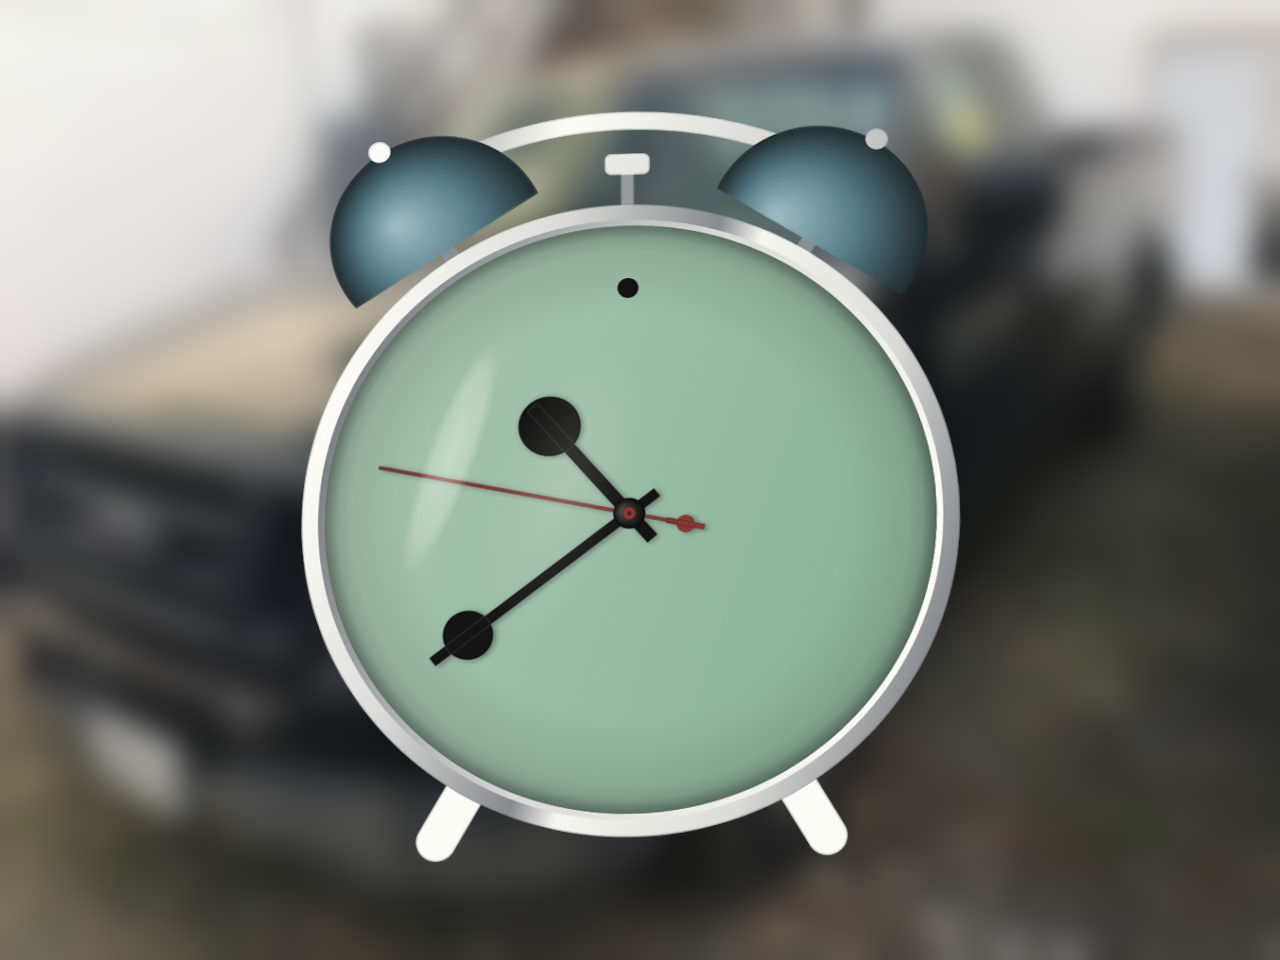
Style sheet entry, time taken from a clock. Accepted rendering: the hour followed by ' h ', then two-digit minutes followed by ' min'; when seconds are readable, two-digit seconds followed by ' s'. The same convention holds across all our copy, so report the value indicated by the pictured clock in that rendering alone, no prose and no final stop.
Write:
10 h 38 min 47 s
